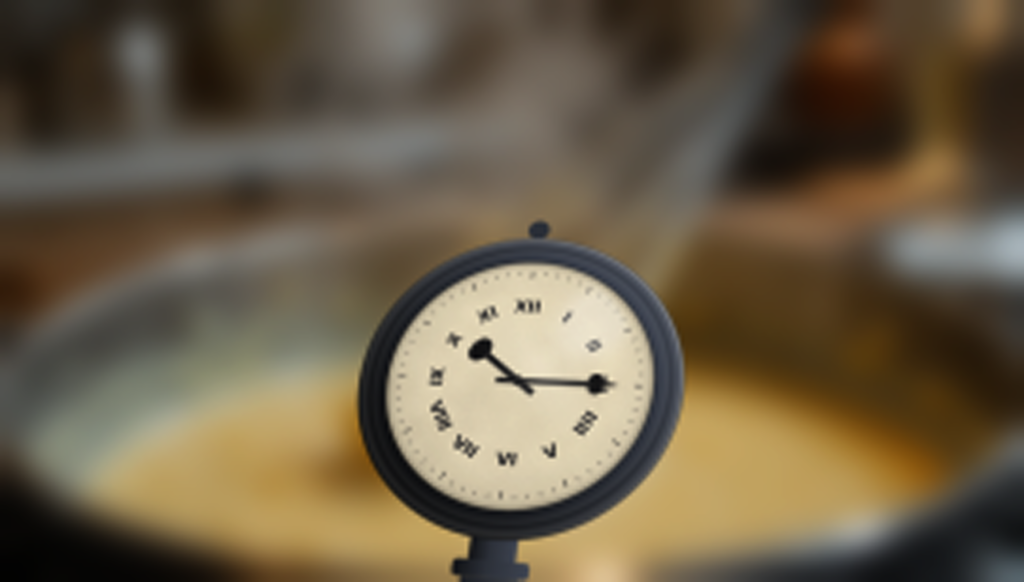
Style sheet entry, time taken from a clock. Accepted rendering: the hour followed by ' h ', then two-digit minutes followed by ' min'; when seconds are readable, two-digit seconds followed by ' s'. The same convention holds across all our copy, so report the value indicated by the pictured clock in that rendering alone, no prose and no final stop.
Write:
10 h 15 min
